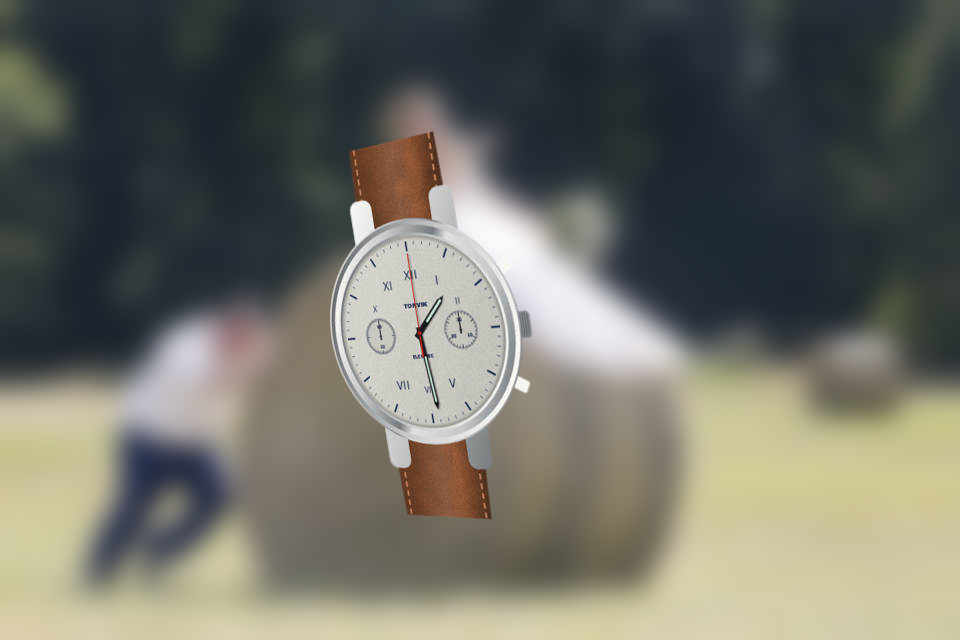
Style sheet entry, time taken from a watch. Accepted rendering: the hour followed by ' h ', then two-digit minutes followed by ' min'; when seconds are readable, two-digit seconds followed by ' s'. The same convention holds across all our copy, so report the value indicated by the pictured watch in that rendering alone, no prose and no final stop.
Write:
1 h 29 min
